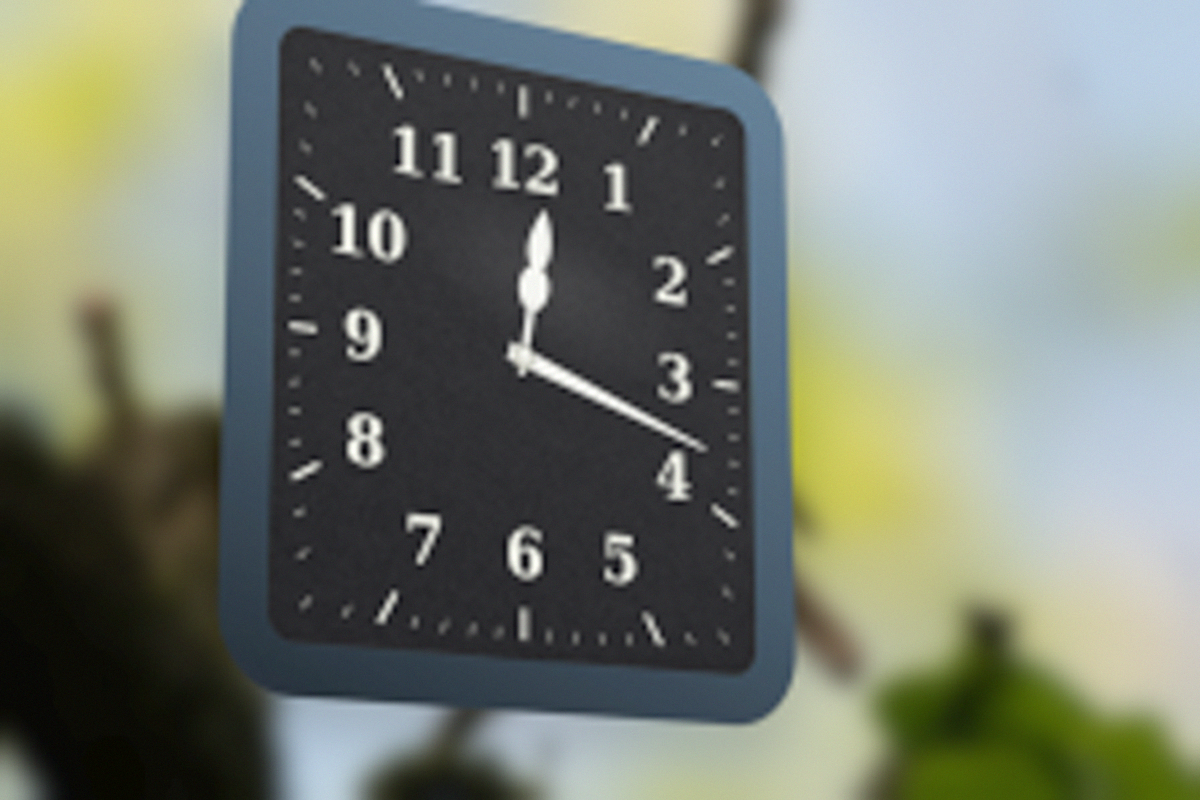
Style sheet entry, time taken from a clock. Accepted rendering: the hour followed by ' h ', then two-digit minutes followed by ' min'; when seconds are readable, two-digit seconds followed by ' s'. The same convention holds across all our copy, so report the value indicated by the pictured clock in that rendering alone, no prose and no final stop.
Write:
12 h 18 min
